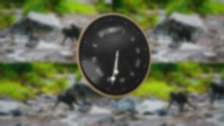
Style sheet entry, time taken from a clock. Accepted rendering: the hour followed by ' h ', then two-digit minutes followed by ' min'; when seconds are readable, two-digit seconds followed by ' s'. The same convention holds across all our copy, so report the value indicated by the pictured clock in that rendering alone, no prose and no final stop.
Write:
6 h 34 min
